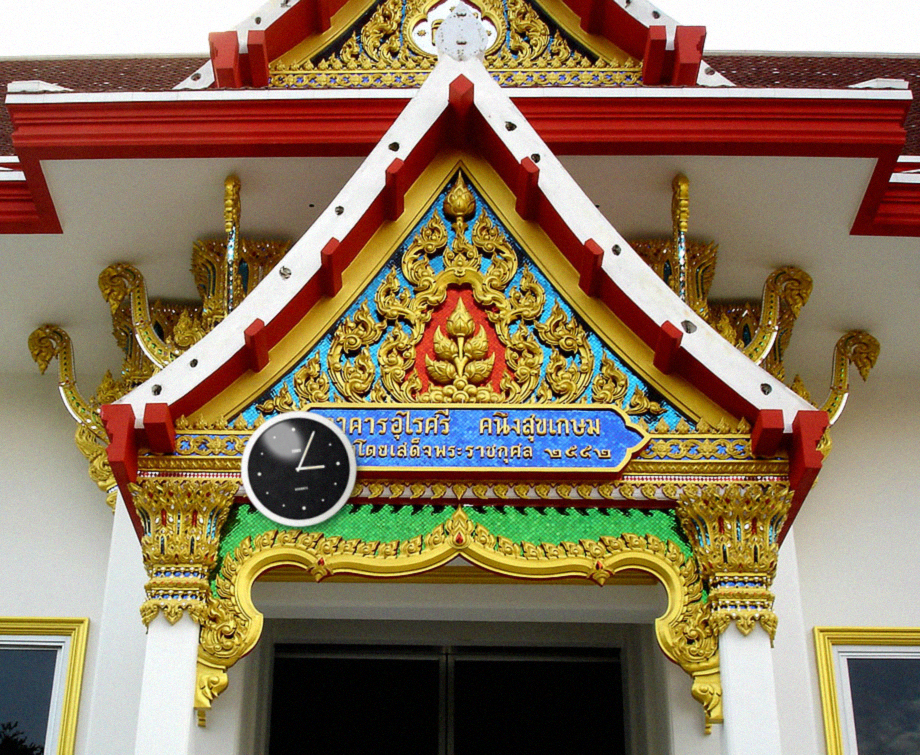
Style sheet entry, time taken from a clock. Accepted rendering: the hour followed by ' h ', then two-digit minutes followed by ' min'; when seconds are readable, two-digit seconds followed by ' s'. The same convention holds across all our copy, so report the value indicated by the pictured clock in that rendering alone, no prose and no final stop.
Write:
3 h 05 min
